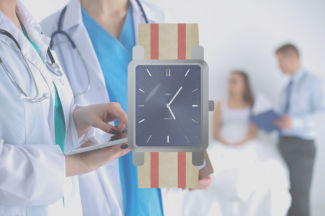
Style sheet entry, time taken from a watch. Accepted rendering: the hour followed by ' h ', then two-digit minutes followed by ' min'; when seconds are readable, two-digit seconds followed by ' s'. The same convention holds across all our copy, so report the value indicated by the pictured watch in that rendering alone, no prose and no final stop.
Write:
5 h 06 min
